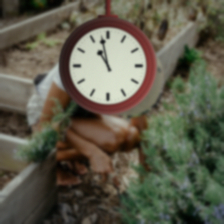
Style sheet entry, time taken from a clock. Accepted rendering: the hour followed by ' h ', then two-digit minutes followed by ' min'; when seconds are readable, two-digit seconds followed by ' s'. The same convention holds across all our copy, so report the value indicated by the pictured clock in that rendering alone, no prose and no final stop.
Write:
10 h 58 min
